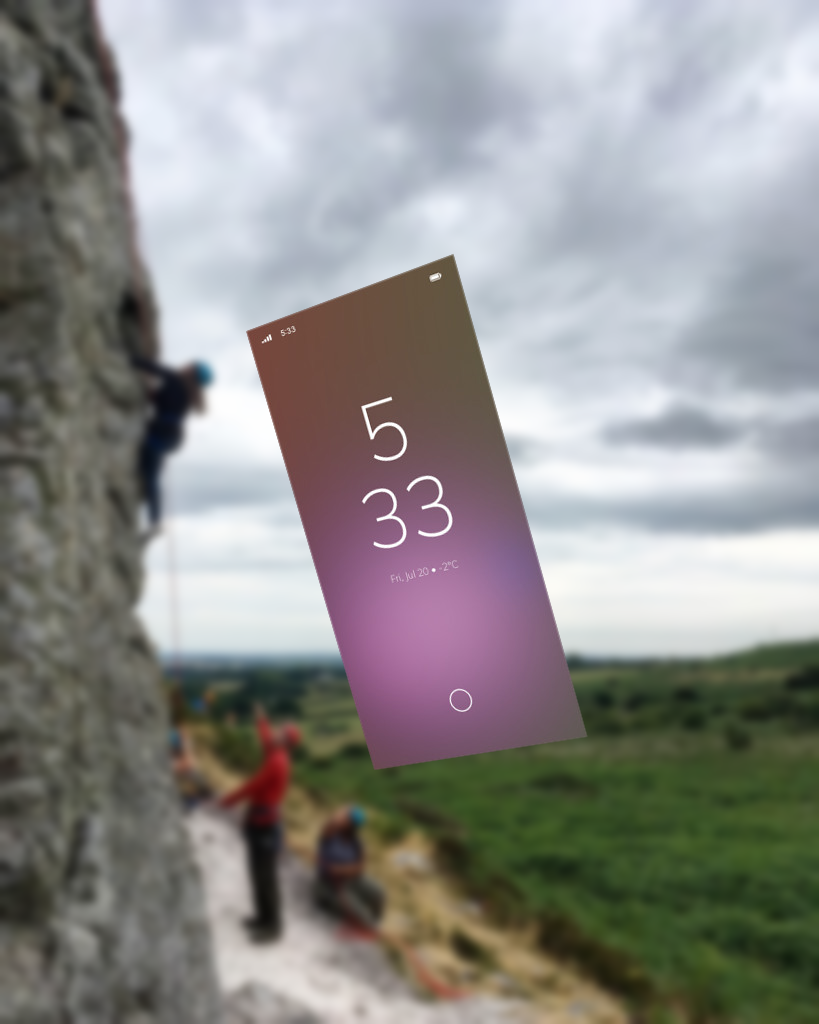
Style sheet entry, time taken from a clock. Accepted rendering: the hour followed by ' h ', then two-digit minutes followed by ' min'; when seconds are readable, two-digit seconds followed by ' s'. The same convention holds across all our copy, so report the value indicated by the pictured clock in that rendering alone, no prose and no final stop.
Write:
5 h 33 min
